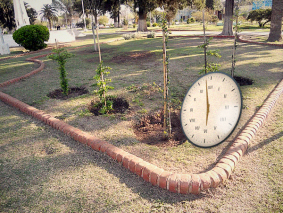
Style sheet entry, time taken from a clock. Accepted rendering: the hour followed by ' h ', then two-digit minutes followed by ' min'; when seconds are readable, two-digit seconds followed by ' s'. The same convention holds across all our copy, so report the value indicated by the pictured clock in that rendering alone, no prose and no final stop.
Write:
5 h 58 min
